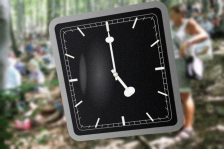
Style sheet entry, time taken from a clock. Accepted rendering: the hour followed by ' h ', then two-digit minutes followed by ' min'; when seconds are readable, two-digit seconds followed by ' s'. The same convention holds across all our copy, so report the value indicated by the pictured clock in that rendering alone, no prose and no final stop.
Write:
5 h 00 min
